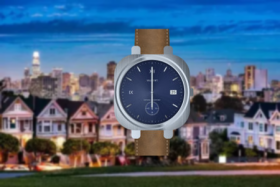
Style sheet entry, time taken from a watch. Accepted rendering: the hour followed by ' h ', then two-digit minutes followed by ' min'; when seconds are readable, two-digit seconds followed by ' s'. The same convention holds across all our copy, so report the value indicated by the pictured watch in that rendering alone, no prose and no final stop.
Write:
6 h 00 min
